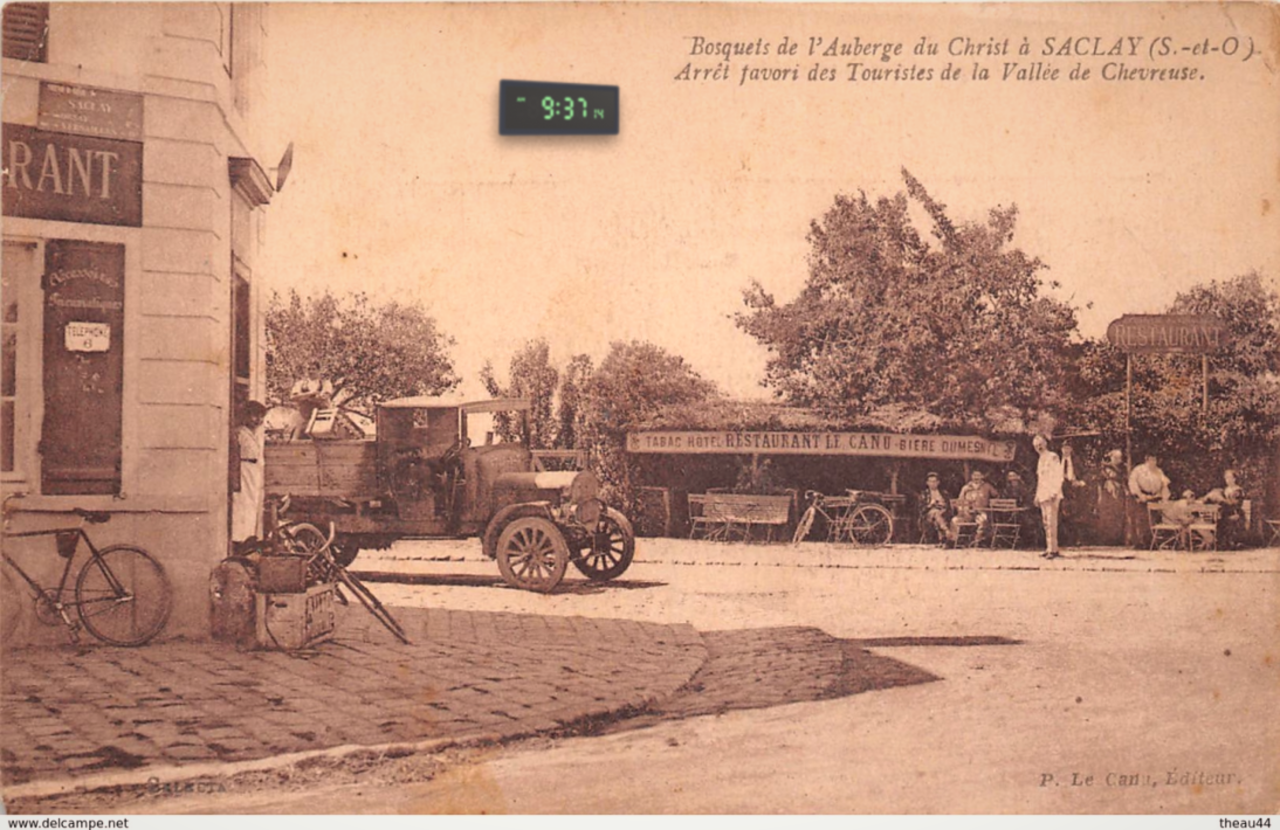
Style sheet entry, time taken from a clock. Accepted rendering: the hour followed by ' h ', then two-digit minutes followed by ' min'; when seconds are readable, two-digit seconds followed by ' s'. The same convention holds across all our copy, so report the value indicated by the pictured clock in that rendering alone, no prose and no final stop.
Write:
9 h 37 min
